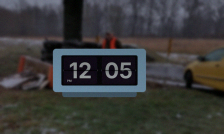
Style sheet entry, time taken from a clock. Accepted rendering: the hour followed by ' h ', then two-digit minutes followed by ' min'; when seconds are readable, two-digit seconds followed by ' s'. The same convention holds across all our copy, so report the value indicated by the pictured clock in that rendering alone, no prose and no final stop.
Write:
12 h 05 min
